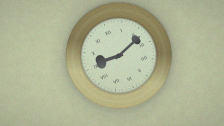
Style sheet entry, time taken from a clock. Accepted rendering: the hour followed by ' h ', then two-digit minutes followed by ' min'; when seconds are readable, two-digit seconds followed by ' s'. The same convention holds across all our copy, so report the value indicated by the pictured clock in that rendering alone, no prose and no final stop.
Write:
9 h 12 min
